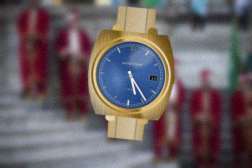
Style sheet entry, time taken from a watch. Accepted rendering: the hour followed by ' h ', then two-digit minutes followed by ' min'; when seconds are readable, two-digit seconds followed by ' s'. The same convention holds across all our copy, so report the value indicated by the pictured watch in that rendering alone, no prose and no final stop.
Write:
5 h 24 min
